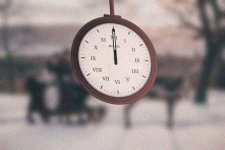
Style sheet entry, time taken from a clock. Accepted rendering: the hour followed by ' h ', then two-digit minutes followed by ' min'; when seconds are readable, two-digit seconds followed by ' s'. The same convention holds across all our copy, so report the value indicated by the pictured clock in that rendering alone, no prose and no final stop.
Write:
12 h 00 min
